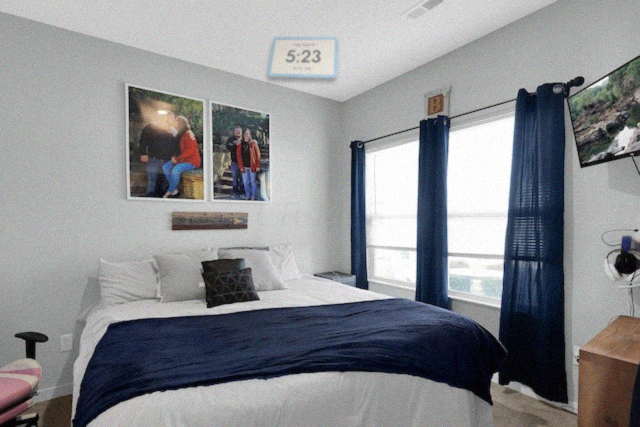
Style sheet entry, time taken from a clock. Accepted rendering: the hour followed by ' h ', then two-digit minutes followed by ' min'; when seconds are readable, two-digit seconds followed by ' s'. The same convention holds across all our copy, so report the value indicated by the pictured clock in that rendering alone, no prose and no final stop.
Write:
5 h 23 min
